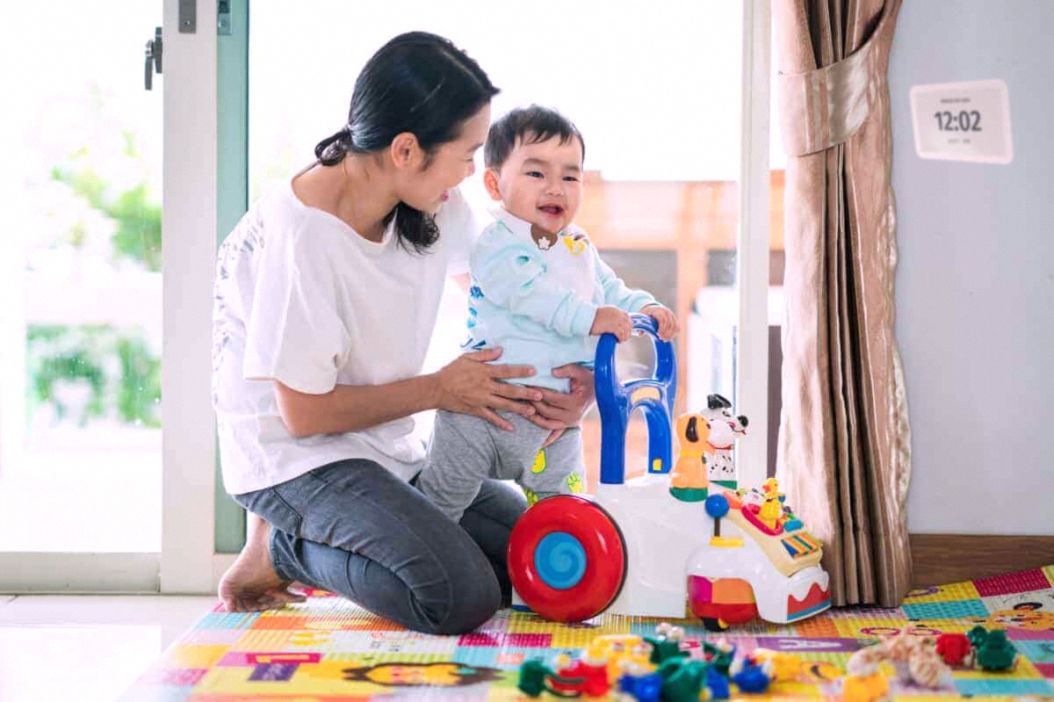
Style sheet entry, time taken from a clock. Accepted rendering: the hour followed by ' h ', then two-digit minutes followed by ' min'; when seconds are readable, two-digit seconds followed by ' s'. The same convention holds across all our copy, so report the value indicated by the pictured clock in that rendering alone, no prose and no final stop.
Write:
12 h 02 min
